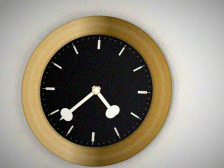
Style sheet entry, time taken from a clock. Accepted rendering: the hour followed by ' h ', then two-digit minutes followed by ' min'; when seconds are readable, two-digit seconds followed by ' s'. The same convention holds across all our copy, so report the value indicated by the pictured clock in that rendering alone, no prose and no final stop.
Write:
4 h 38 min
